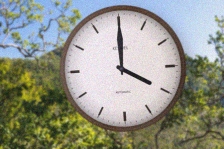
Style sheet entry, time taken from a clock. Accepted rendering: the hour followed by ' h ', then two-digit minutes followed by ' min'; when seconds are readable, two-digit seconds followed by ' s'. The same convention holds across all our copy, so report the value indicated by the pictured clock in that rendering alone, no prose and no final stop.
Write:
4 h 00 min
